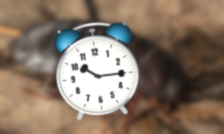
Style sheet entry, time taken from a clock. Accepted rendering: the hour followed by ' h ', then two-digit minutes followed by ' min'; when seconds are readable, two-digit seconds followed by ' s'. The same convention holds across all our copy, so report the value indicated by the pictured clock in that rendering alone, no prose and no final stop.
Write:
10 h 15 min
